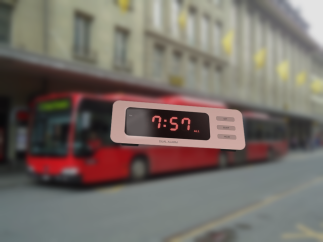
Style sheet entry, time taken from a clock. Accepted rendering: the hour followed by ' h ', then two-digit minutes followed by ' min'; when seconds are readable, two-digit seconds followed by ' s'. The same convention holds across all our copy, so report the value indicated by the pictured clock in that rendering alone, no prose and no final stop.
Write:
7 h 57 min
